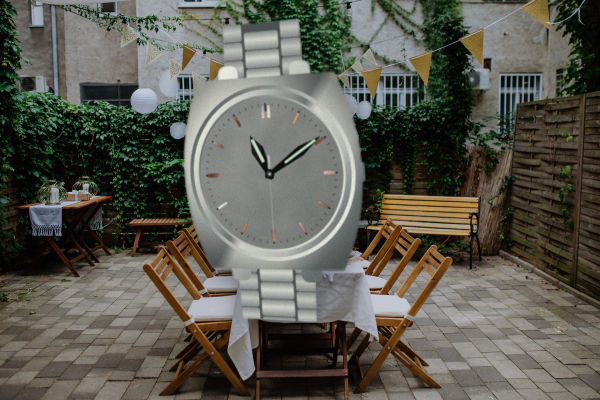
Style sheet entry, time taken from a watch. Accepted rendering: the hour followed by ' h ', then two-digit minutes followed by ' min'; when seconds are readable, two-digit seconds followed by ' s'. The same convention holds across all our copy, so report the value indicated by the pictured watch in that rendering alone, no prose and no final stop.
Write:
11 h 09 min 30 s
